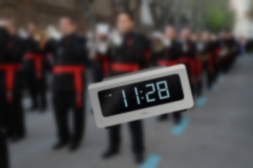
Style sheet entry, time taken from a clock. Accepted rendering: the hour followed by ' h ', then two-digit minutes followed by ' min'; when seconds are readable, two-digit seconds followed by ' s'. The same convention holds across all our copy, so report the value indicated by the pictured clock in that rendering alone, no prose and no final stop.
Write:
11 h 28 min
